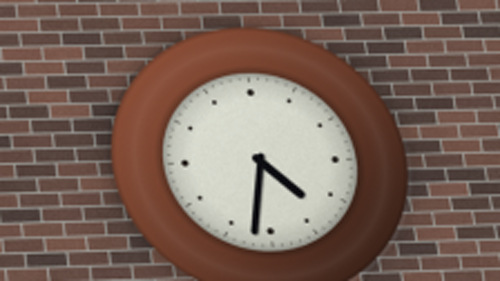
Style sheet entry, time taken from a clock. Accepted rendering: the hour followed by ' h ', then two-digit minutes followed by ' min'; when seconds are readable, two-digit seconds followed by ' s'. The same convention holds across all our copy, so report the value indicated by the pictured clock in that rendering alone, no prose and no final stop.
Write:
4 h 32 min
